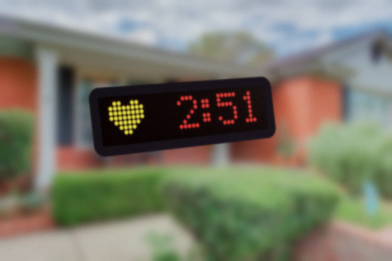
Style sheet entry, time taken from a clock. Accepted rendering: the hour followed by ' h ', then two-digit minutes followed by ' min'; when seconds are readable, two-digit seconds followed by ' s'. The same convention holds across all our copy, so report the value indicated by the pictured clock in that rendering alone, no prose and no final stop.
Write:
2 h 51 min
